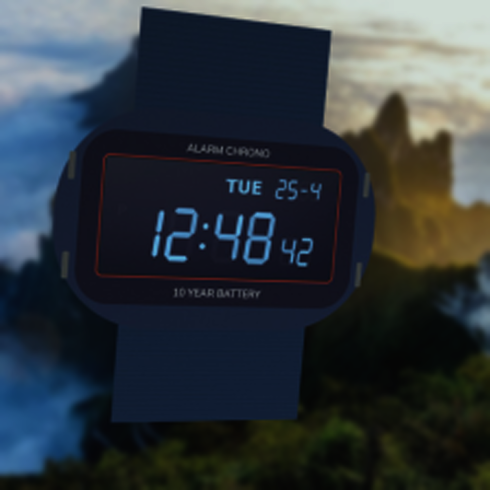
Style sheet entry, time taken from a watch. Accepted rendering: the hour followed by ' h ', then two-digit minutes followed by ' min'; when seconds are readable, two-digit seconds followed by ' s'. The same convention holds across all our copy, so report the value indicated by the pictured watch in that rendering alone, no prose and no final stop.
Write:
12 h 48 min 42 s
